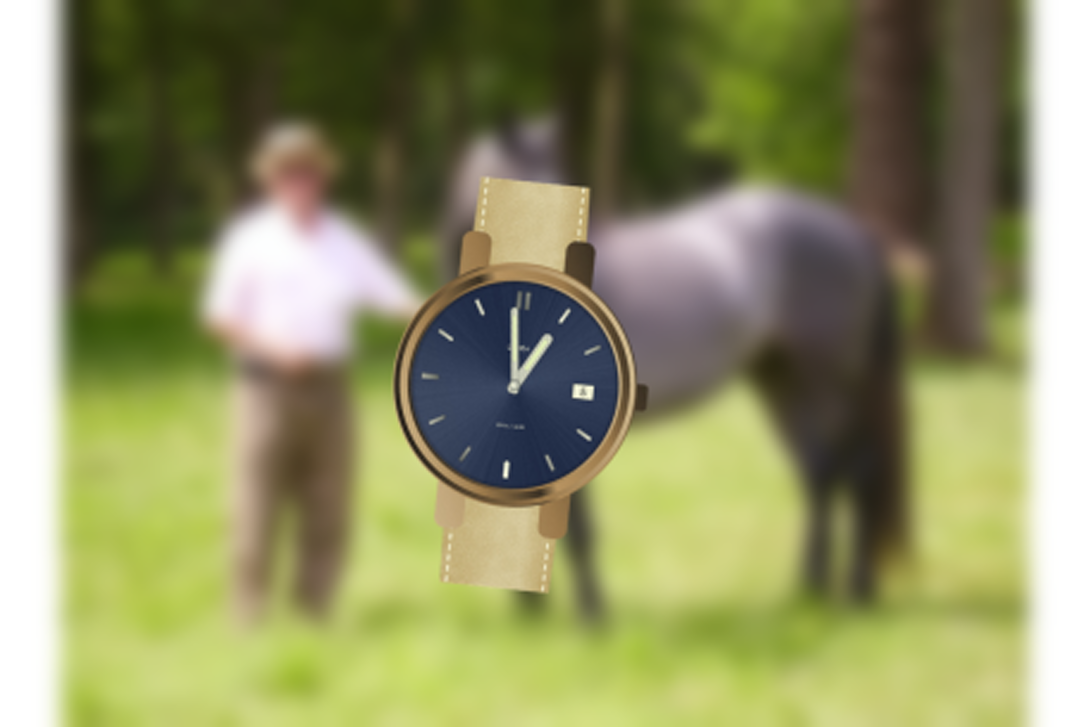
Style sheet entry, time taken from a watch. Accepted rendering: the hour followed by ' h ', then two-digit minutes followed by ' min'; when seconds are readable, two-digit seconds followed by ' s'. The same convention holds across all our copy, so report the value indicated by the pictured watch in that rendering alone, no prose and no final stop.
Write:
12 h 59 min
